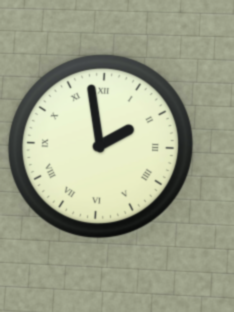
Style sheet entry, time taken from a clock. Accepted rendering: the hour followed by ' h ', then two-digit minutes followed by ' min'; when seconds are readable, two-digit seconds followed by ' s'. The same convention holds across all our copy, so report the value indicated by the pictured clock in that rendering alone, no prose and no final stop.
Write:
1 h 58 min
